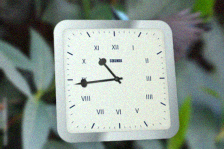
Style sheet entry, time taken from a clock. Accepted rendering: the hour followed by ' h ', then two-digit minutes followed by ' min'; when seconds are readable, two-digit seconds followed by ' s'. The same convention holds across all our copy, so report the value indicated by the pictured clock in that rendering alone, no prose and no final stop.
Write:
10 h 44 min
